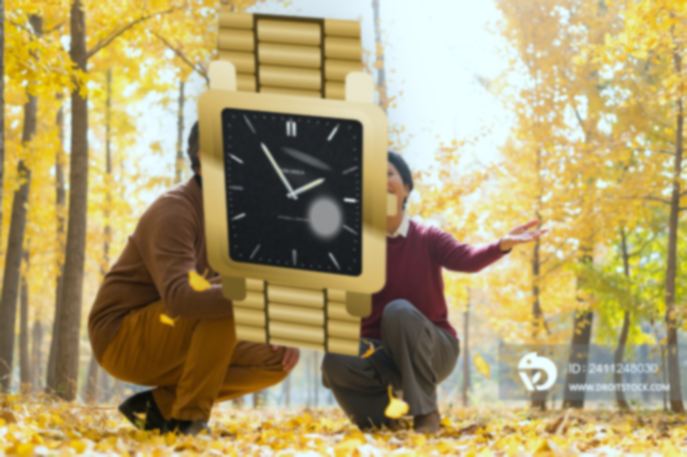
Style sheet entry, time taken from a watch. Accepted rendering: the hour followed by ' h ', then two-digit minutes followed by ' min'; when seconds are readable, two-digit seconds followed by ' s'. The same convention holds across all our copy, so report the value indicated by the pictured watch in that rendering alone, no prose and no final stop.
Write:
1 h 55 min
